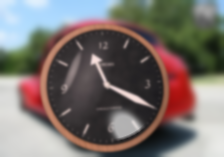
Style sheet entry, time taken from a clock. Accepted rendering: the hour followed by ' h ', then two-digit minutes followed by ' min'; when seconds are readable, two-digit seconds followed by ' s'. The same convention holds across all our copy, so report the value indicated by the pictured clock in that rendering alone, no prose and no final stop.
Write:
11 h 20 min
